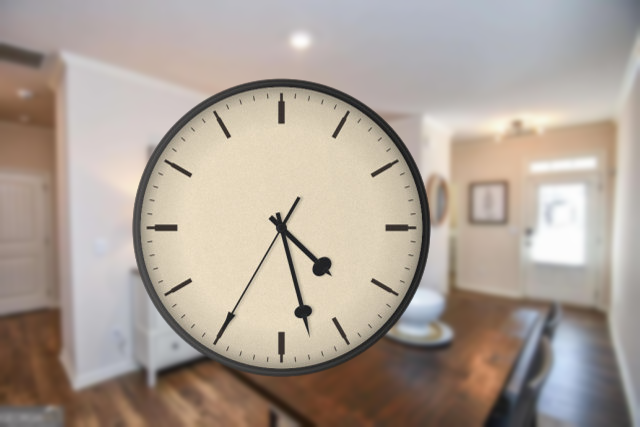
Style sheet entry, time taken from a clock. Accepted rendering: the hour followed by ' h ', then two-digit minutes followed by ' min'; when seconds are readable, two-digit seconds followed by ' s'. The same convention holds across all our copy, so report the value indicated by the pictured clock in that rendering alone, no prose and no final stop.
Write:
4 h 27 min 35 s
